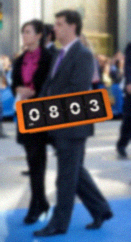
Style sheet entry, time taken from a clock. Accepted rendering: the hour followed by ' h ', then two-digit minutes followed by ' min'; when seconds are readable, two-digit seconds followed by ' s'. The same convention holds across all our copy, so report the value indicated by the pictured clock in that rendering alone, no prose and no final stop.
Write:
8 h 03 min
